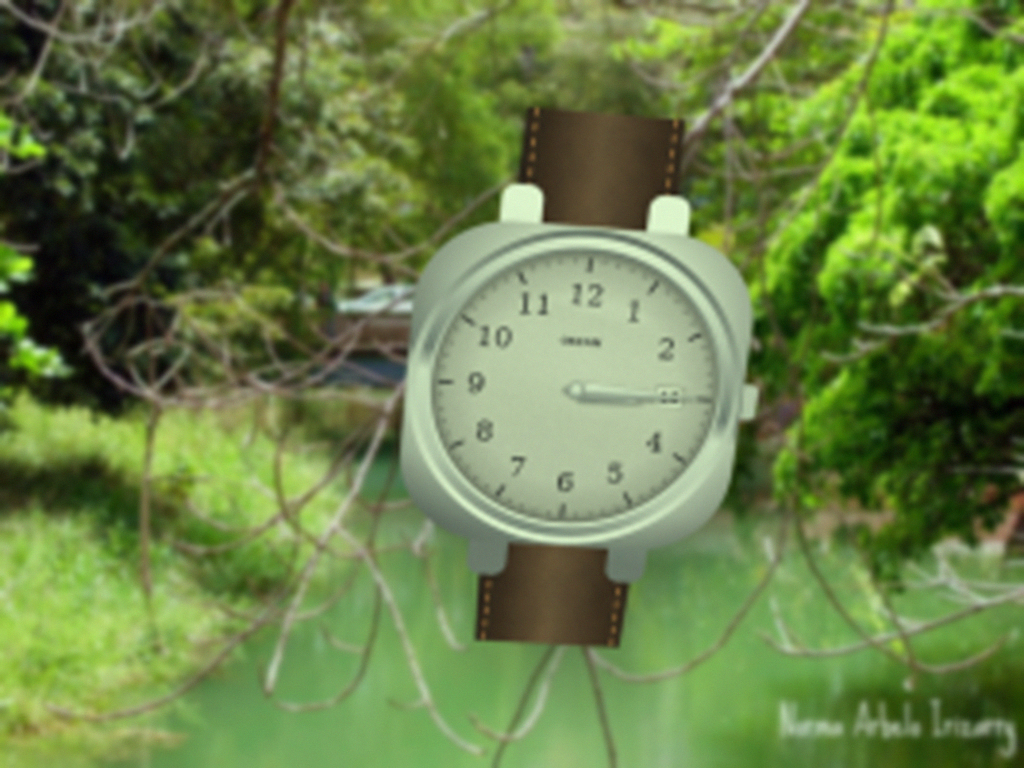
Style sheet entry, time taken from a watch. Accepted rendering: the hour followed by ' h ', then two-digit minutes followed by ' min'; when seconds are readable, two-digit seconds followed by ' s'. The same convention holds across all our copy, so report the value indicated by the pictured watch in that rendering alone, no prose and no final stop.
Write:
3 h 15 min
